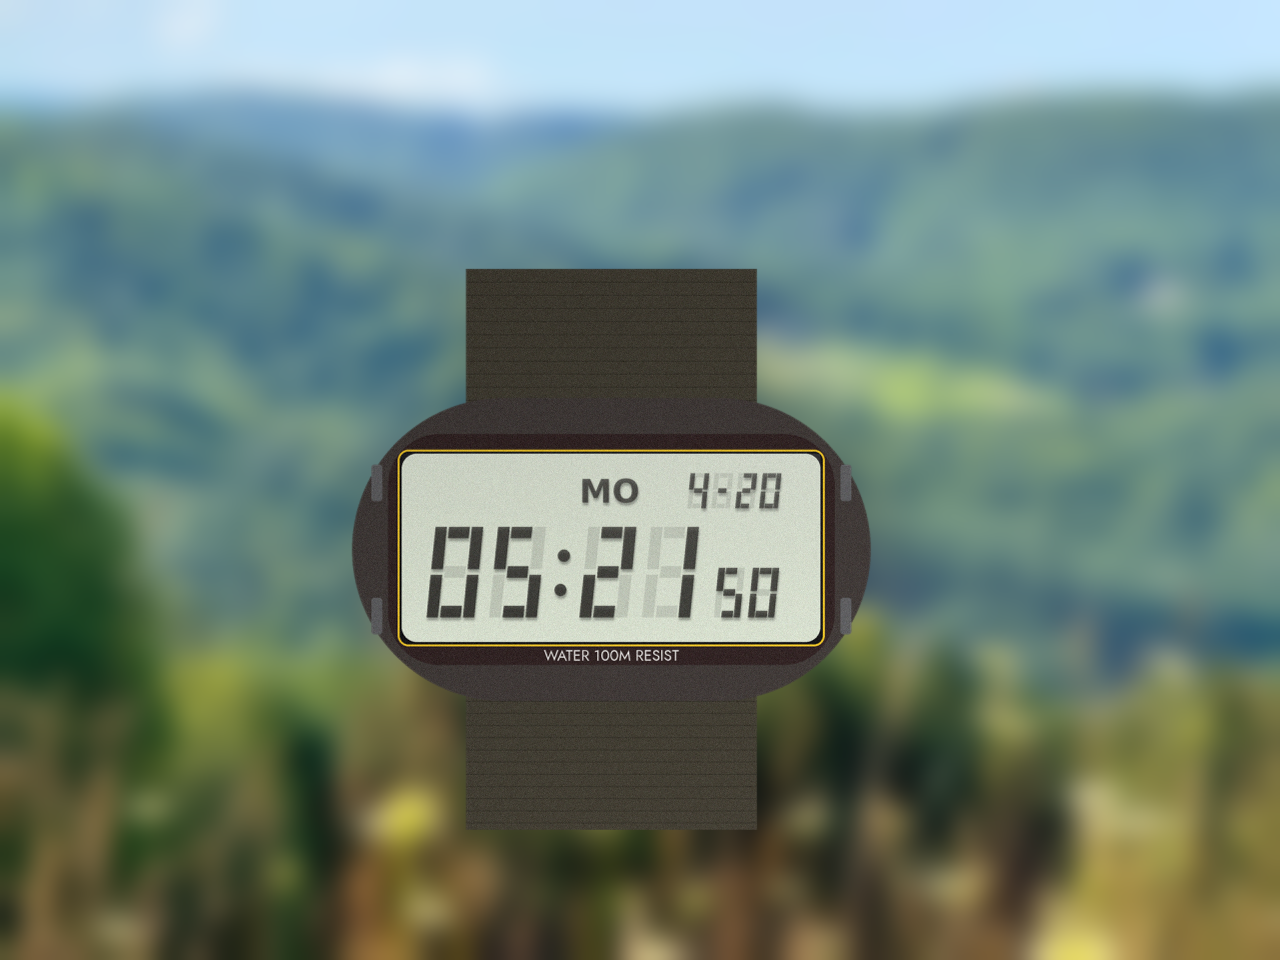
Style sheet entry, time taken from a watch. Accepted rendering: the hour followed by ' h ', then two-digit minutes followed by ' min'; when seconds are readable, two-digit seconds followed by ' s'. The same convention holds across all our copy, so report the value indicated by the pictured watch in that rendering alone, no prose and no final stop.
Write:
5 h 21 min 50 s
